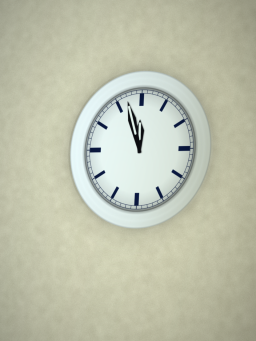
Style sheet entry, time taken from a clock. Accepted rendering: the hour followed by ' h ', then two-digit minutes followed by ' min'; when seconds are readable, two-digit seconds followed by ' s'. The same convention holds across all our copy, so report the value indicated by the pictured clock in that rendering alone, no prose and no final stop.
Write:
11 h 57 min
